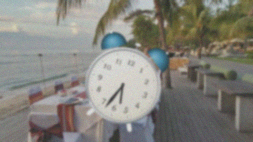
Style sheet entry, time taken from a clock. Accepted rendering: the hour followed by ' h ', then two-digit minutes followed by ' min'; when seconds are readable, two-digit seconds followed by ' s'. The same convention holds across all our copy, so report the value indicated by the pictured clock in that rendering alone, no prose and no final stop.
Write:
5 h 33 min
